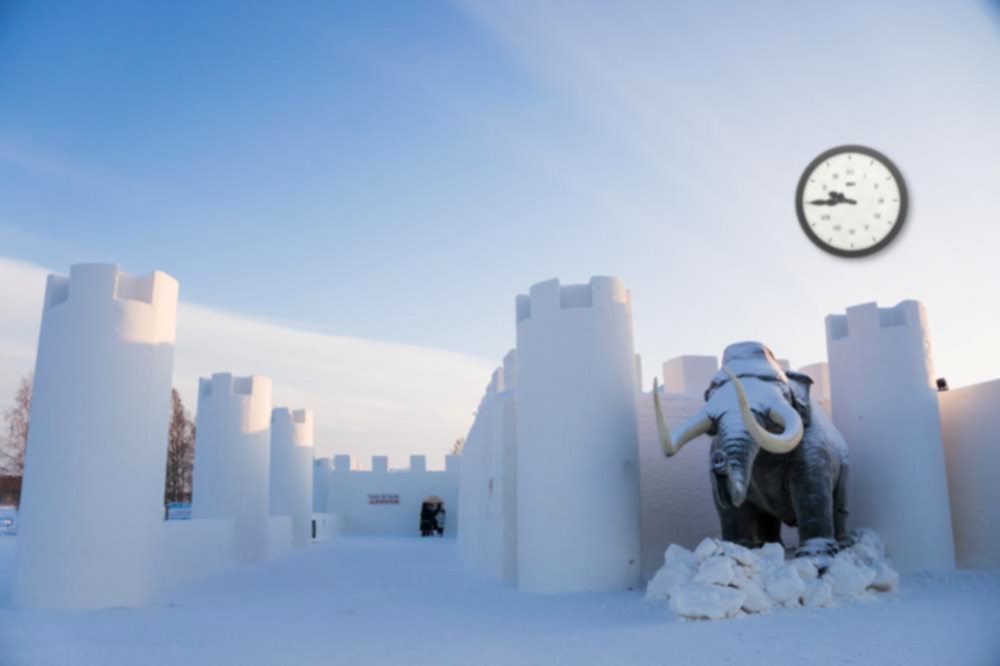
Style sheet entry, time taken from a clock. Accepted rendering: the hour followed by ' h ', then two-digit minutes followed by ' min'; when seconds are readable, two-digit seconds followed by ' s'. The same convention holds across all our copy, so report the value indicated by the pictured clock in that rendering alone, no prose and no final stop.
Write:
9 h 45 min
